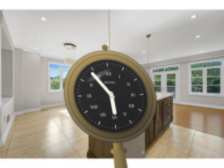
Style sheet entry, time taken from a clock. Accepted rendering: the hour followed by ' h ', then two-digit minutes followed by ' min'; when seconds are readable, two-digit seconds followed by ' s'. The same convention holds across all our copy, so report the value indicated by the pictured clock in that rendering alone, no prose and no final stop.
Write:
5 h 54 min
